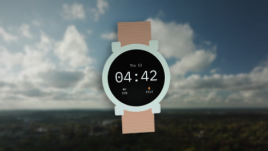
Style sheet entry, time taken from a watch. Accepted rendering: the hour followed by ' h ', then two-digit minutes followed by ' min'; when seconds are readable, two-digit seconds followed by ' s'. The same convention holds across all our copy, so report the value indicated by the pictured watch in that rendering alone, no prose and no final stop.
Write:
4 h 42 min
